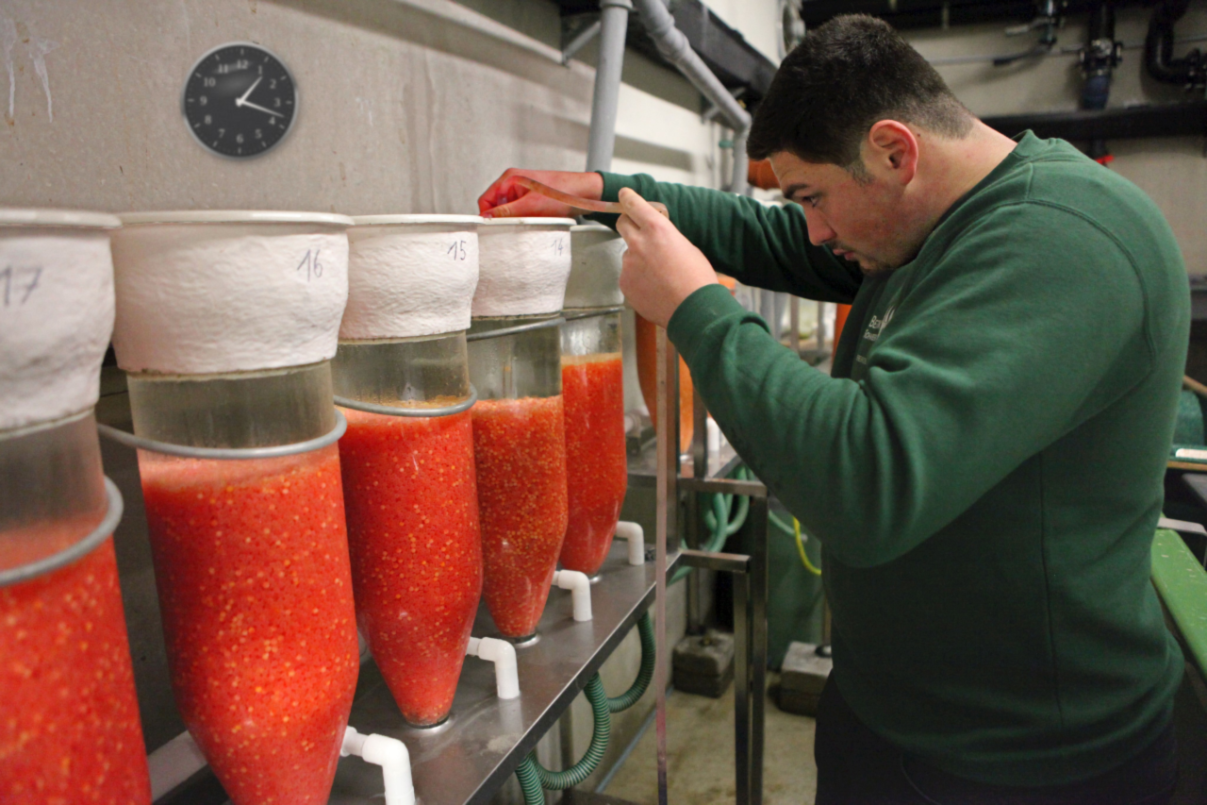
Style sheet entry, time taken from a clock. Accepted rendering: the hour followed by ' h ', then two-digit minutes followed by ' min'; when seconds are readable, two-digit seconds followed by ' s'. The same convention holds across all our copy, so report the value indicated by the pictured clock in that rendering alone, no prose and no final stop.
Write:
1 h 18 min
